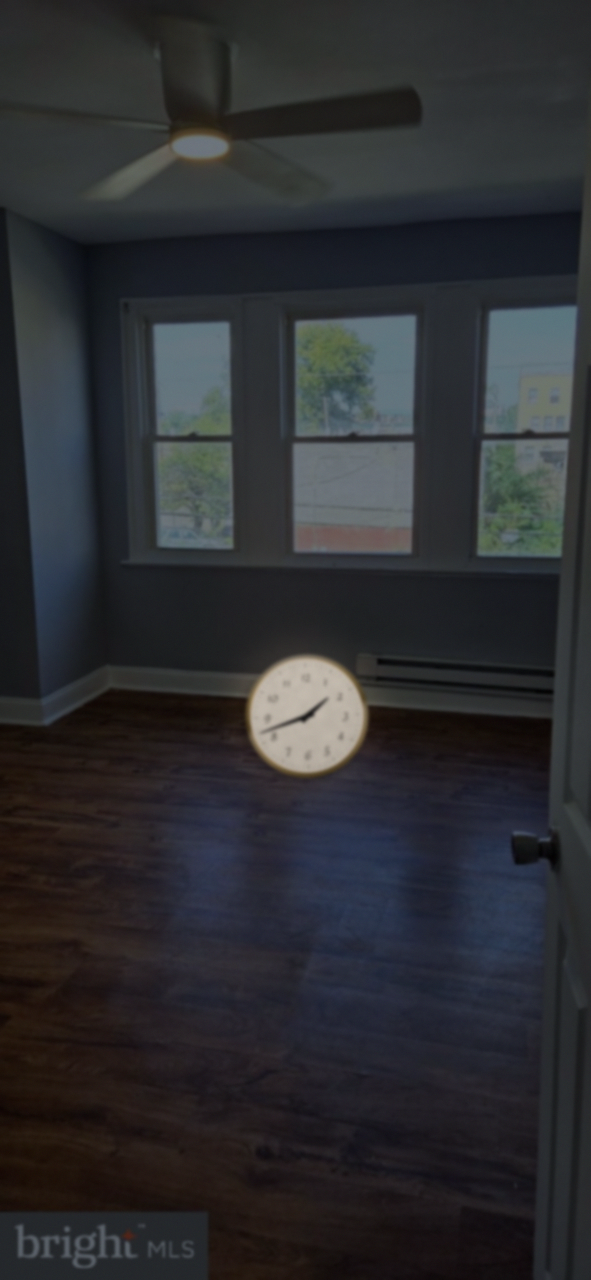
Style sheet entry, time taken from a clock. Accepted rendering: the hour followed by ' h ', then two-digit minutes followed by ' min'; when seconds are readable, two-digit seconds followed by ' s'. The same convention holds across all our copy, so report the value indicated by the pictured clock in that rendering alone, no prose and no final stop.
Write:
1 h 42 min
